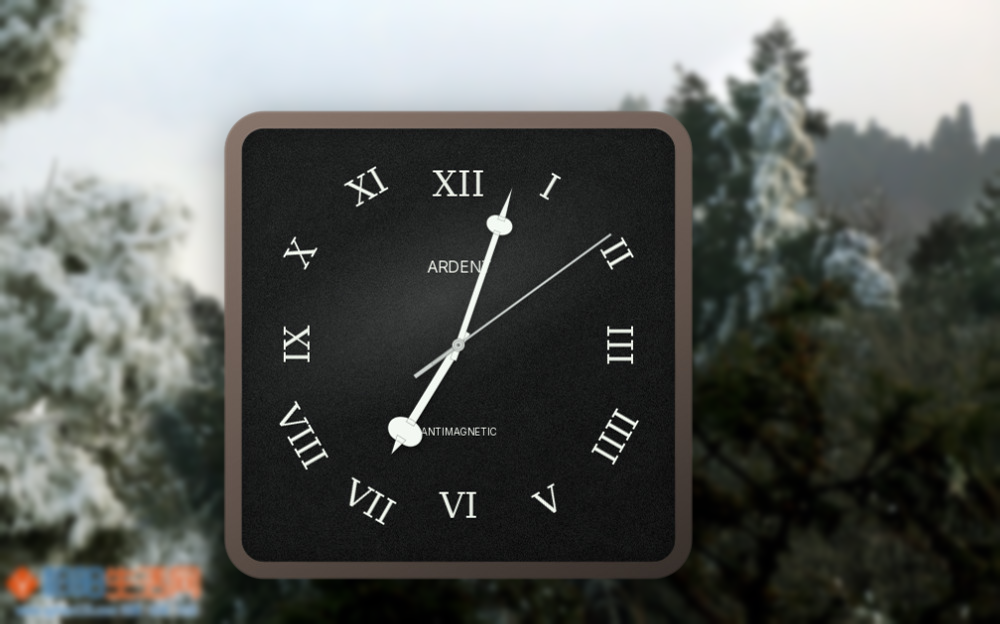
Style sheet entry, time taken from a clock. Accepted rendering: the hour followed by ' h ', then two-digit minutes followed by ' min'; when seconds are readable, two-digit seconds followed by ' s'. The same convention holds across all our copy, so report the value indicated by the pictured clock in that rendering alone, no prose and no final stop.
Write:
7 h 03 min 09 s
